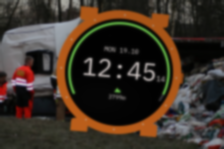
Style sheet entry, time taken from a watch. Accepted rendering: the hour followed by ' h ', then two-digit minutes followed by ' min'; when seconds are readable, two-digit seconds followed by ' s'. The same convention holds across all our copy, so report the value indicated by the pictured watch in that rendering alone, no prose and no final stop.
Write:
12 h 45 min
